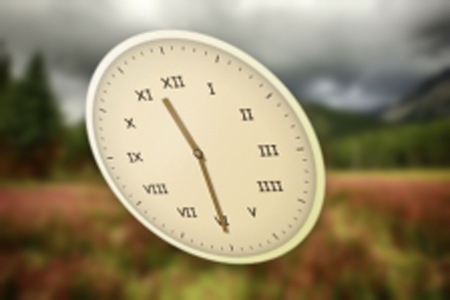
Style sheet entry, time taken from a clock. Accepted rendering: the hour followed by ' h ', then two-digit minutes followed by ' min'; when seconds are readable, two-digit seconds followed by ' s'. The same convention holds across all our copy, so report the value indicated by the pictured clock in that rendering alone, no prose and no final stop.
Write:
11 h 30 min
